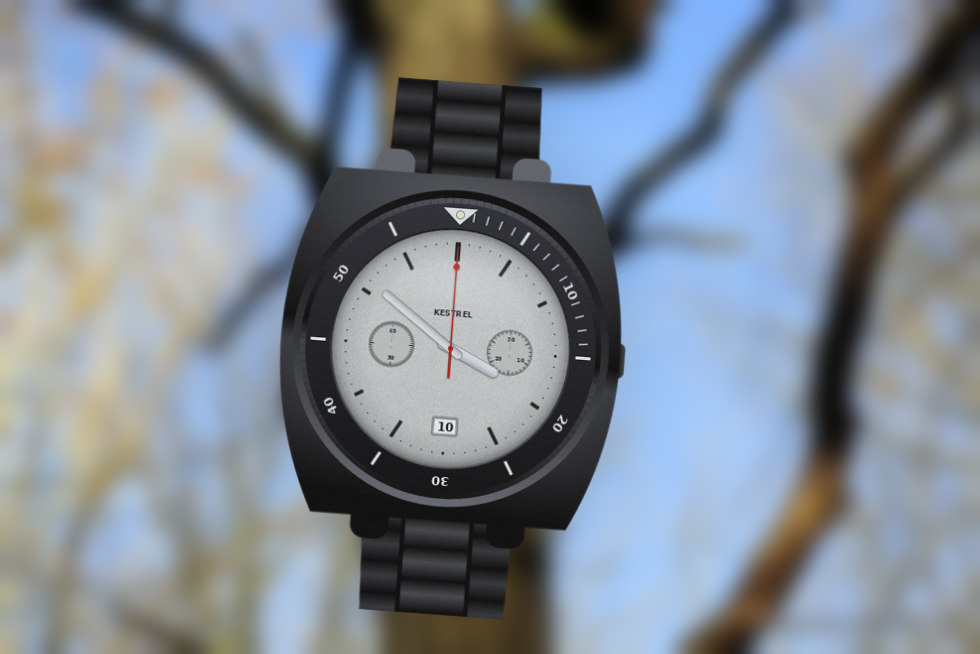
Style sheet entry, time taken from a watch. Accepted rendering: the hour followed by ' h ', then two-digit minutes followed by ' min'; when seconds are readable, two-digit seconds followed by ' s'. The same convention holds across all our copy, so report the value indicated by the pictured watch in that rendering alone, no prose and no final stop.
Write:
3 h 51 min
